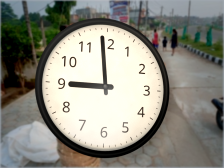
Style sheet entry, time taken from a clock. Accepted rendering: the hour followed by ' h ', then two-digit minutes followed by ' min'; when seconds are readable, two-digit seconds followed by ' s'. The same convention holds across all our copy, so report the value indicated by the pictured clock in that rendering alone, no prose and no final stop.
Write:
8 h 59 min
